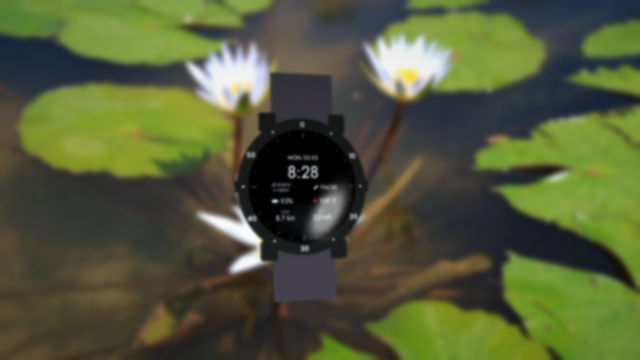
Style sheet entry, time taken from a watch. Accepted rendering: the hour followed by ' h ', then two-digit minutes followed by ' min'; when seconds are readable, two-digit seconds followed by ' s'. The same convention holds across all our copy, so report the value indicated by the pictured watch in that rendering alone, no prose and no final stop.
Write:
8 h 28 min
